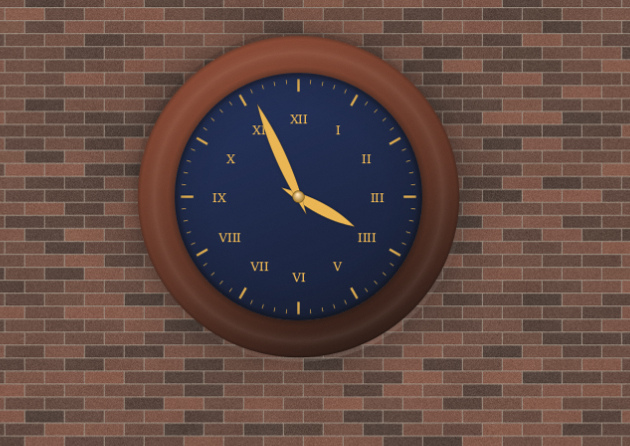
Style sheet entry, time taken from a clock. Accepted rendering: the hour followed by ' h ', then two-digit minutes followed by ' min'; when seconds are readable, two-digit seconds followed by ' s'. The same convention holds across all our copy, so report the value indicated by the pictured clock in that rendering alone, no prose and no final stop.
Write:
3 h 56 min
